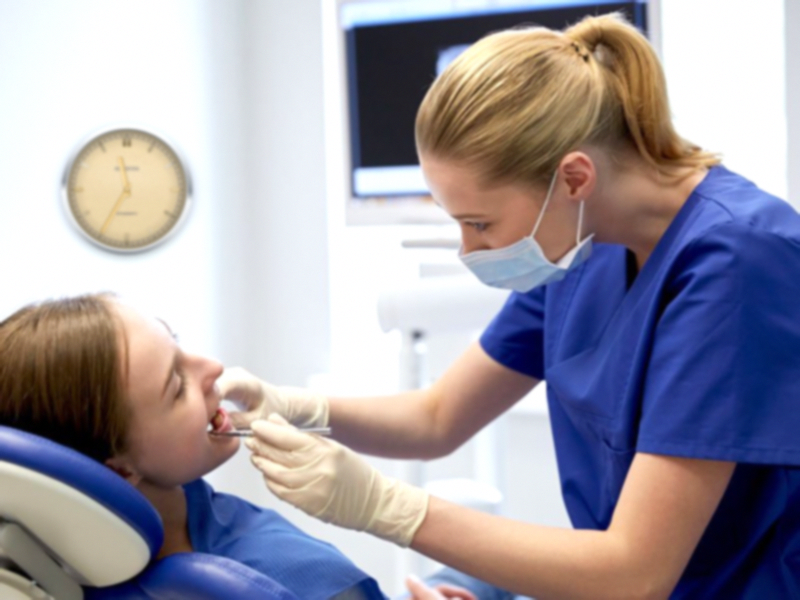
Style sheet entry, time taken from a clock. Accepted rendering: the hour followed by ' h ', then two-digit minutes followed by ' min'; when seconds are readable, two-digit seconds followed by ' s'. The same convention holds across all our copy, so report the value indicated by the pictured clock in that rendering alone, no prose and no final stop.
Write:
11 h 35 min
